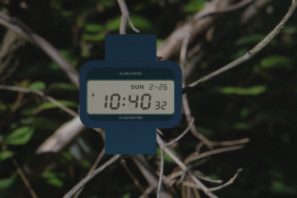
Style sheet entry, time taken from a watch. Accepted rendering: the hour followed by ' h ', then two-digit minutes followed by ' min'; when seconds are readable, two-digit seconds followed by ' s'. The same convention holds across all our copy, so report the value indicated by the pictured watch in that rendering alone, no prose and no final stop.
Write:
10 h 40 min
